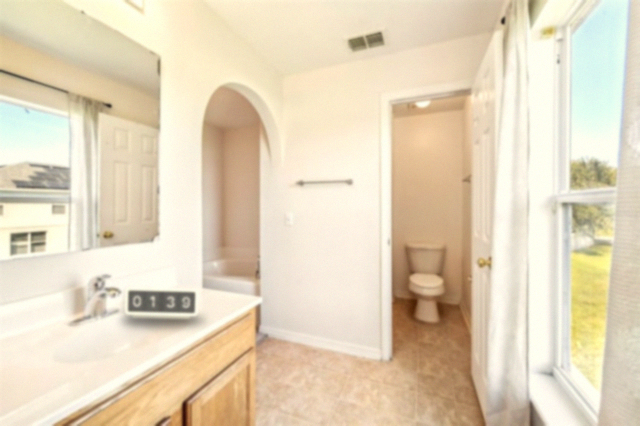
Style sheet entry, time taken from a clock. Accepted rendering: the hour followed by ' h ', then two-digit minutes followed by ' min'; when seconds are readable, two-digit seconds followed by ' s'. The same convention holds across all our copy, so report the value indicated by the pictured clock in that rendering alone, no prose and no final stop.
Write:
1 h 39 min
